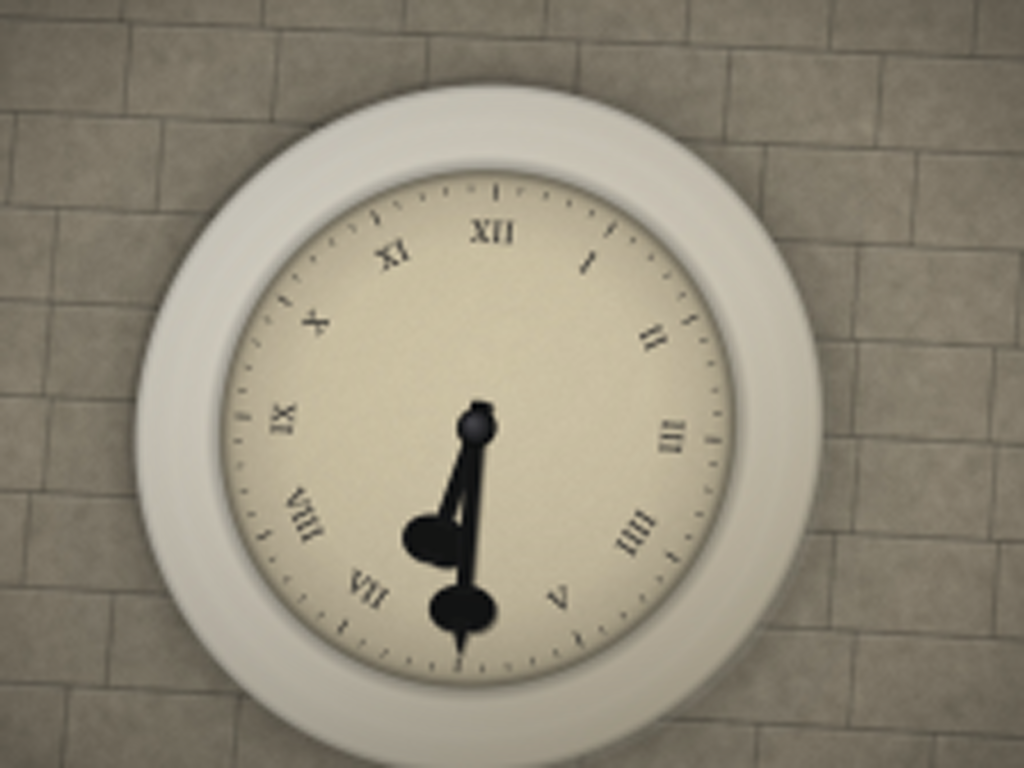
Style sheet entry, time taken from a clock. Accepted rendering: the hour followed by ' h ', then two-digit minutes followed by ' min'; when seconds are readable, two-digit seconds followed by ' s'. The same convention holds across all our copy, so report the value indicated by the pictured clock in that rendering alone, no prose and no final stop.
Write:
6 h 30 min
